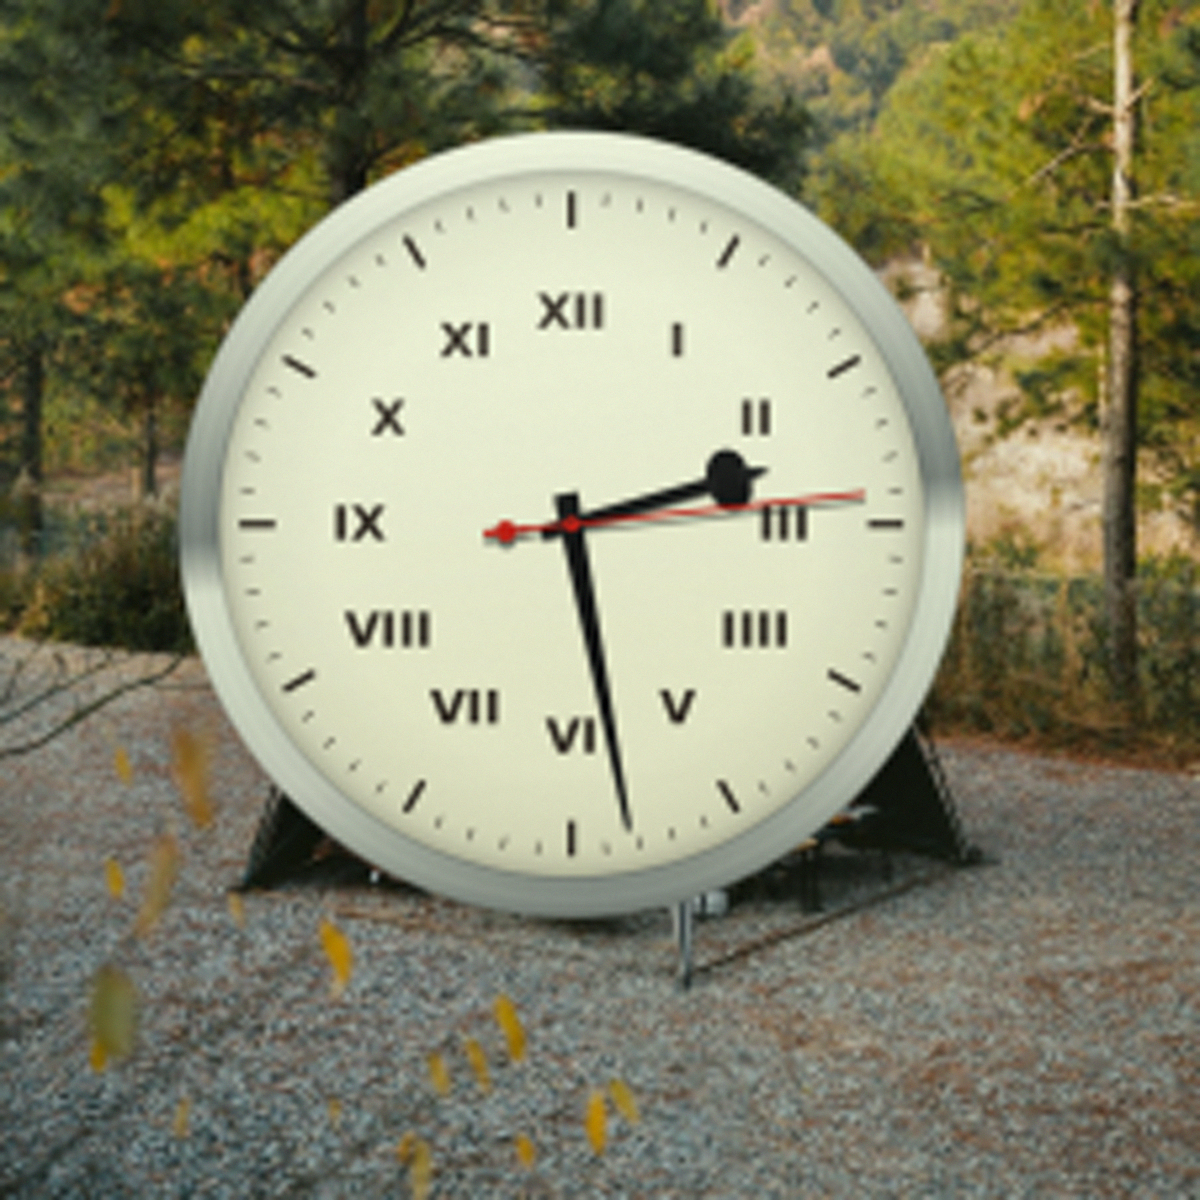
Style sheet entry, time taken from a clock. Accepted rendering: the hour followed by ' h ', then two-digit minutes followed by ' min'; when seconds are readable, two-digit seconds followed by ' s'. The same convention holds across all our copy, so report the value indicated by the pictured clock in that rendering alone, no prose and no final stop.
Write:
2 h 28 min 14 s
